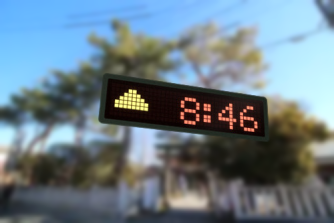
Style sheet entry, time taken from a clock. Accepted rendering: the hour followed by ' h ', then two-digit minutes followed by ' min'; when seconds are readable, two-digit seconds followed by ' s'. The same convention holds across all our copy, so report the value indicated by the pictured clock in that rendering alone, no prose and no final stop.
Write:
8 h 46 min
